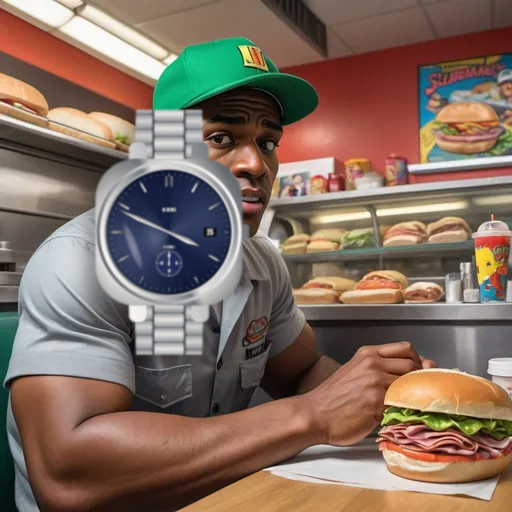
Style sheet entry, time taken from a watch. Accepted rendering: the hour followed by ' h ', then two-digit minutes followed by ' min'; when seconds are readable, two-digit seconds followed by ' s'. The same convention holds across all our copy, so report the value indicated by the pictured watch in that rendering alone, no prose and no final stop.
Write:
3 h 49 min
